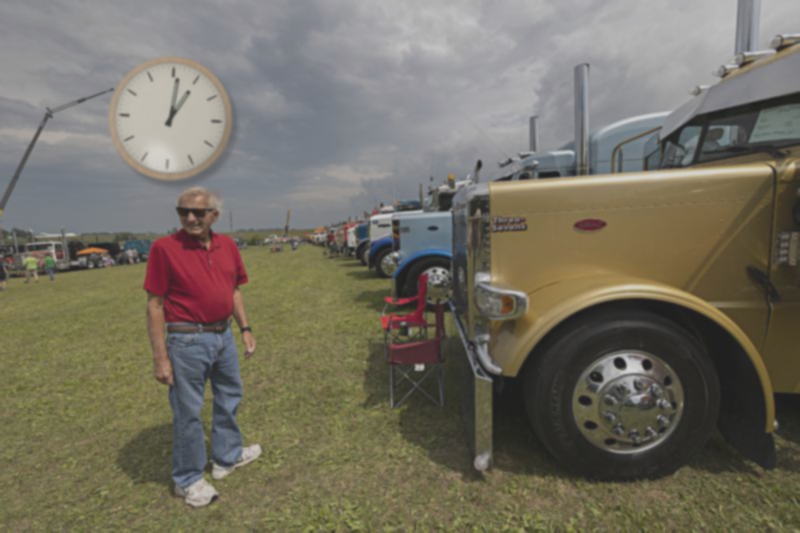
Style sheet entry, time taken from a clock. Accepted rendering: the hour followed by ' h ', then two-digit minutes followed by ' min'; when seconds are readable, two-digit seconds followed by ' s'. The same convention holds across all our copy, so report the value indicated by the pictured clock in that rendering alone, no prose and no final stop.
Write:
1 h 01 min
